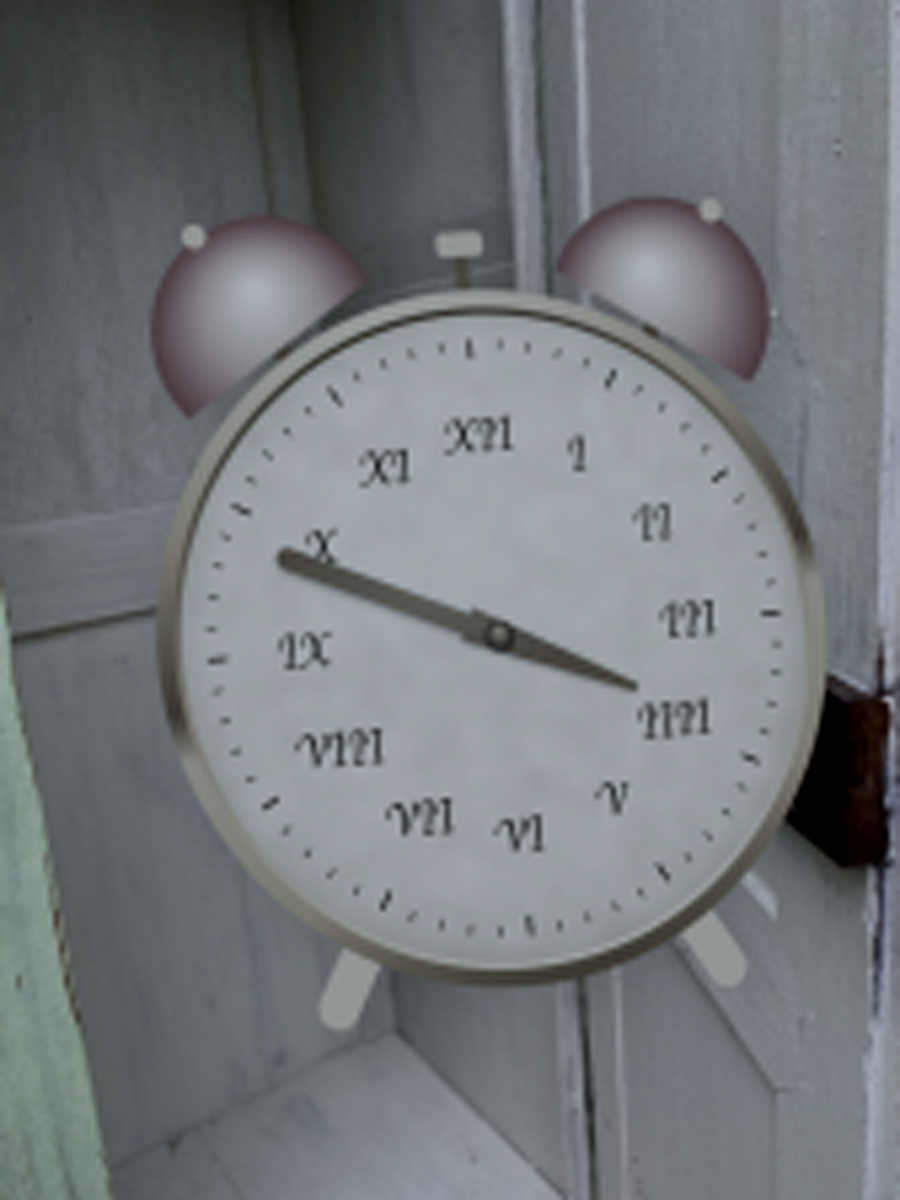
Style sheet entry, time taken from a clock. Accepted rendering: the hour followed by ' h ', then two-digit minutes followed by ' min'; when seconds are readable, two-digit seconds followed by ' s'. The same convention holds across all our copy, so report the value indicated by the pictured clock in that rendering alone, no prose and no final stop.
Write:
3 h 49 min
